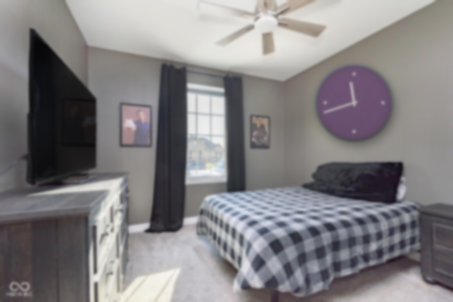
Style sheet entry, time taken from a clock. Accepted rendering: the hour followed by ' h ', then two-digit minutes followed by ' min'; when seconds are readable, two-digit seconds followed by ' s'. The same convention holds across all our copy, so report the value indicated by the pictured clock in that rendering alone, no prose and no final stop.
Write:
11 h 42 min
